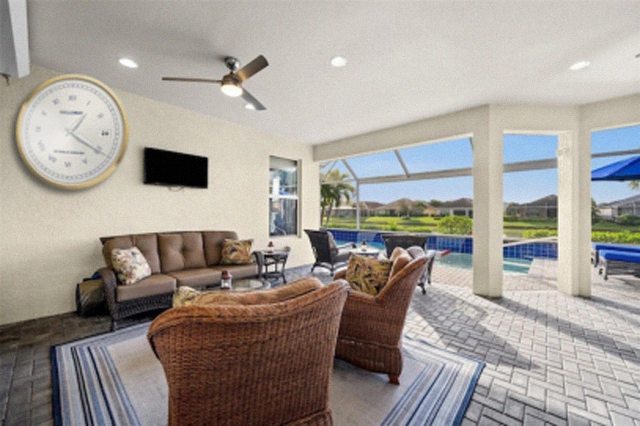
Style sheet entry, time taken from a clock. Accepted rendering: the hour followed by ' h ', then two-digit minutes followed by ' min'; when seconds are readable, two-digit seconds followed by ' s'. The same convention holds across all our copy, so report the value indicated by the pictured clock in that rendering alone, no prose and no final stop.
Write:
1 h 20 min
